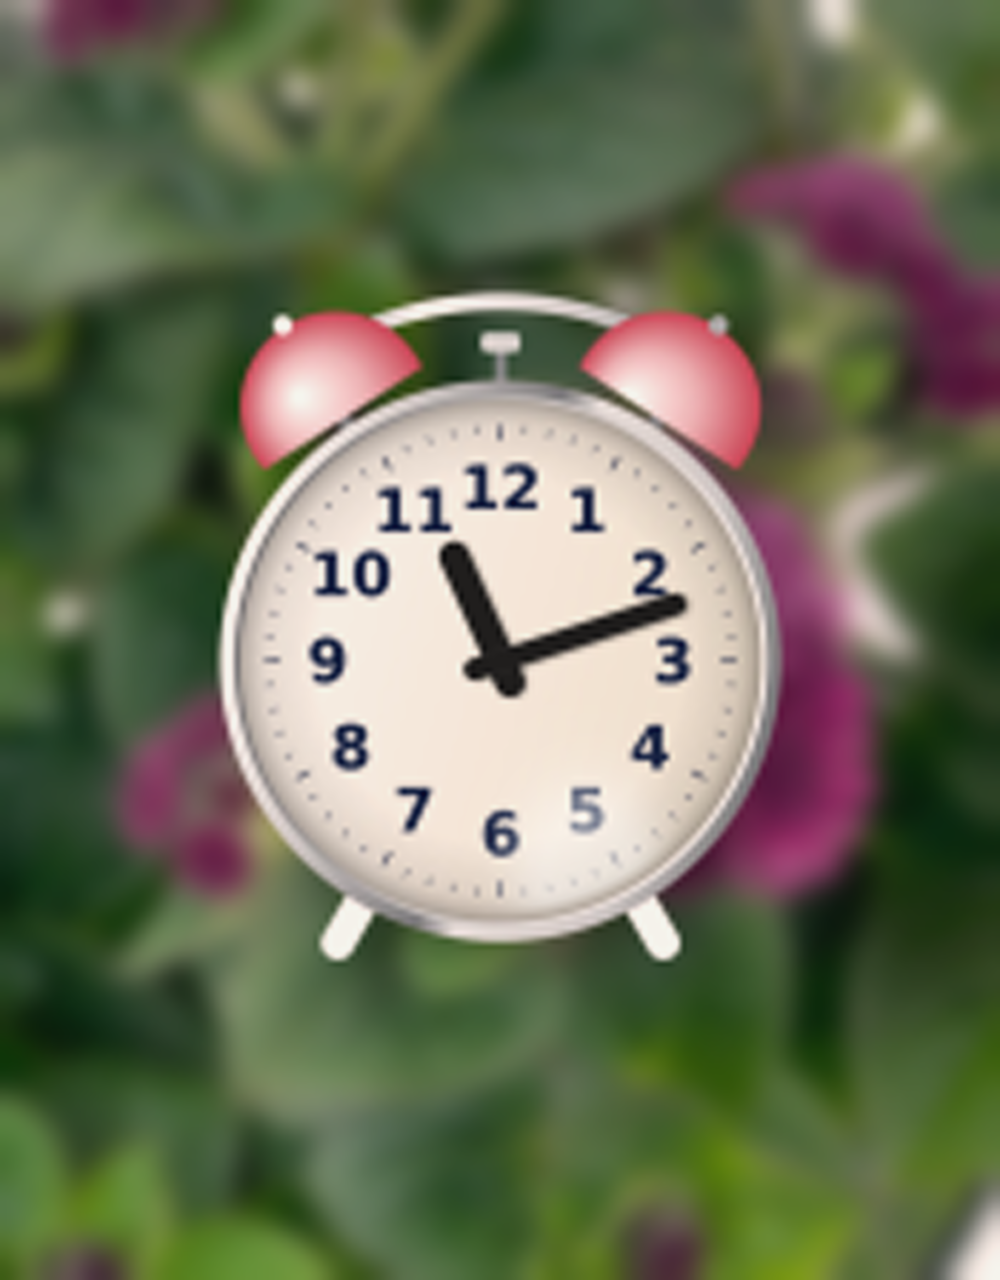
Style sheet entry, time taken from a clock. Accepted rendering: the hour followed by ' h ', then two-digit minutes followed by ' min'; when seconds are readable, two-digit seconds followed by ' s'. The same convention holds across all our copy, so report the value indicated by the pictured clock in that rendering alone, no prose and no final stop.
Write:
11 h 12 min
